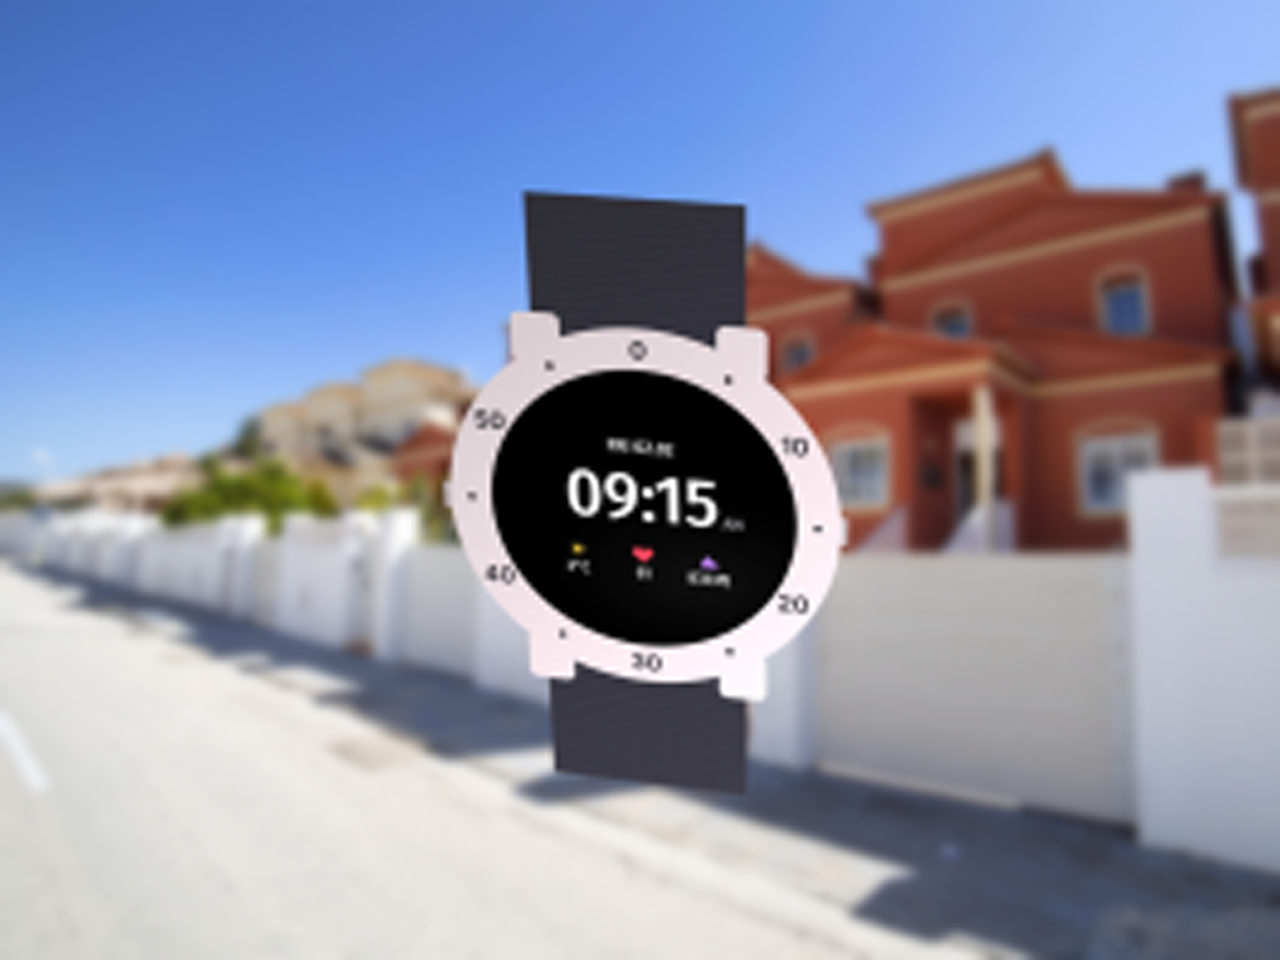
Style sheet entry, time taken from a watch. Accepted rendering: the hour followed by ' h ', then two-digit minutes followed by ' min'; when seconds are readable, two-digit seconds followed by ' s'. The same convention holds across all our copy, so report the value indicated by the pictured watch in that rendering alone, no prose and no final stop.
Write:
9 h 15 min
